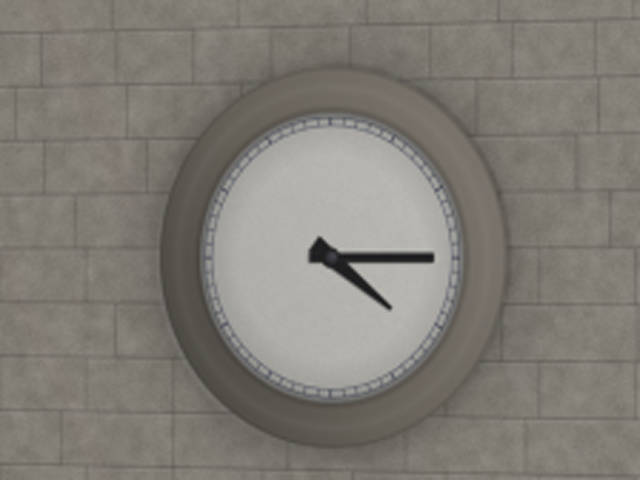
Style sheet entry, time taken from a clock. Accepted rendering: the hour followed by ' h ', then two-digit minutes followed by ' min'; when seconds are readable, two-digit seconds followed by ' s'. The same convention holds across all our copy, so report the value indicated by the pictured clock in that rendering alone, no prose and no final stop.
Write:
4 h 15 min
